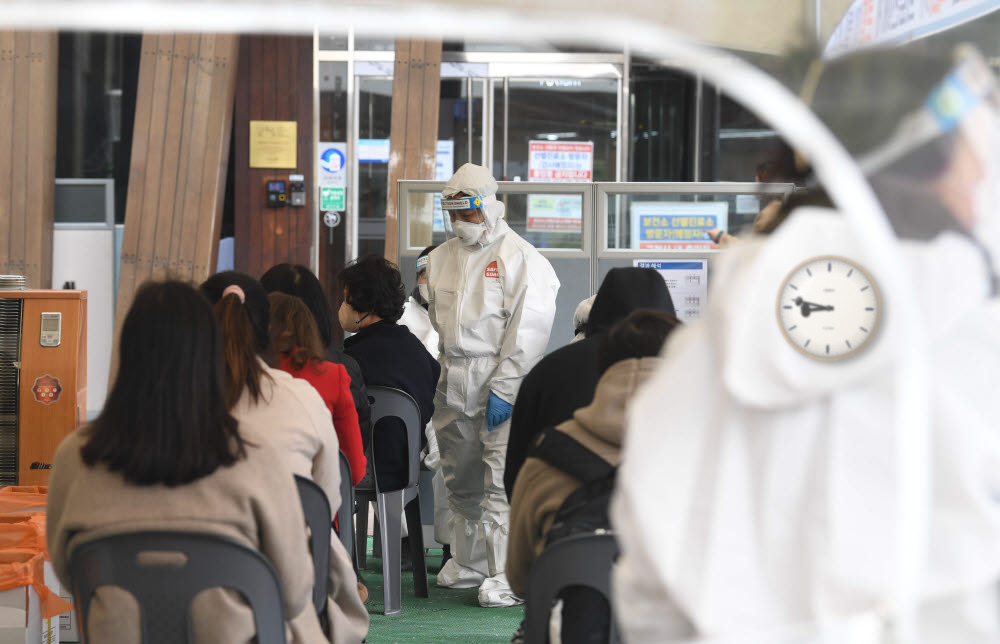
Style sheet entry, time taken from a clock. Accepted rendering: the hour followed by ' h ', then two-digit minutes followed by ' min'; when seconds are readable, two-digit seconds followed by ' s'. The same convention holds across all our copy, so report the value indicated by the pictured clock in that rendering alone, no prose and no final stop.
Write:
8 h 47 min
